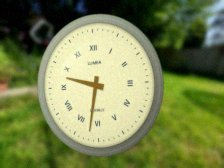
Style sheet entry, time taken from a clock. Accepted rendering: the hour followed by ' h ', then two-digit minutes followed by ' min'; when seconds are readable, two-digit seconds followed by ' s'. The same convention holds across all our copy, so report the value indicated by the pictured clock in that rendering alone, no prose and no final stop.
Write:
9 h 32 min
